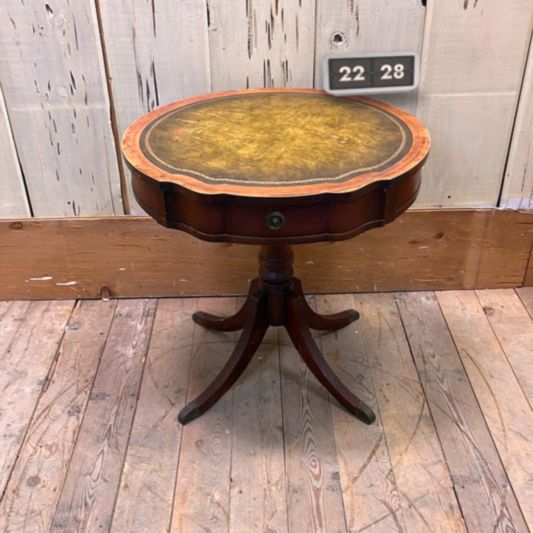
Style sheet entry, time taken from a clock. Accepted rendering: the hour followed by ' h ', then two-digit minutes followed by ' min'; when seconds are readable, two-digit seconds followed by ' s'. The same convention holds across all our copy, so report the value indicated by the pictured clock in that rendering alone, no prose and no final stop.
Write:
22 h 28 min
